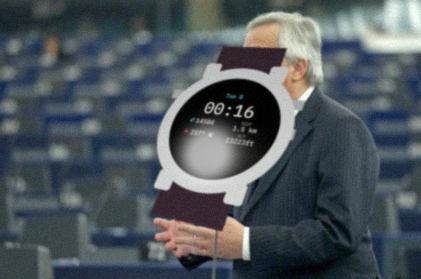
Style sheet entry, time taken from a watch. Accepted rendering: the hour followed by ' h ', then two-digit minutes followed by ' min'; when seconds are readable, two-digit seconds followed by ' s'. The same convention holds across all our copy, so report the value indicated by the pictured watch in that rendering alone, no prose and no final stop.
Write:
0 h 16 min
